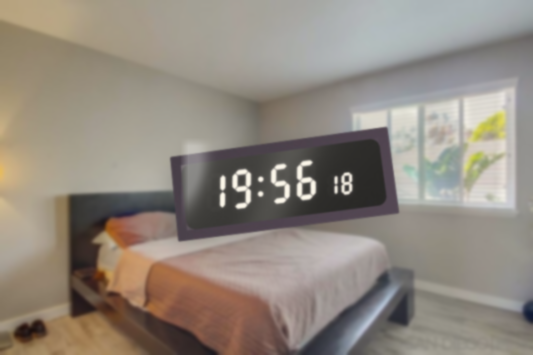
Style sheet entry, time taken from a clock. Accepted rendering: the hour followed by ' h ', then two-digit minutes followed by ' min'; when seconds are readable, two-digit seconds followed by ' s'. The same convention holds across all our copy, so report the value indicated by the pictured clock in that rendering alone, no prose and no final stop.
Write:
19 h 56 min 18 s
